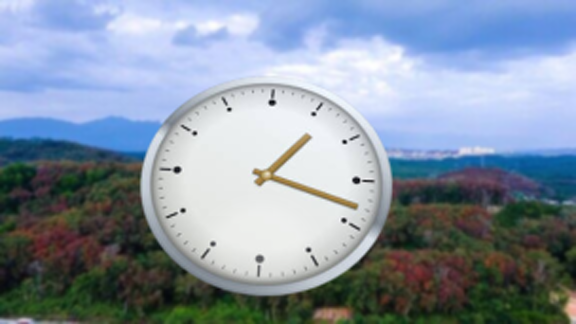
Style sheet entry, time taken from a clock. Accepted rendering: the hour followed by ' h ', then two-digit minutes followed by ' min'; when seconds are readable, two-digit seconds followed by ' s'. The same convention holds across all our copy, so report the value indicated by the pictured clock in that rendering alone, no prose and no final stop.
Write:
1 h 18 min
